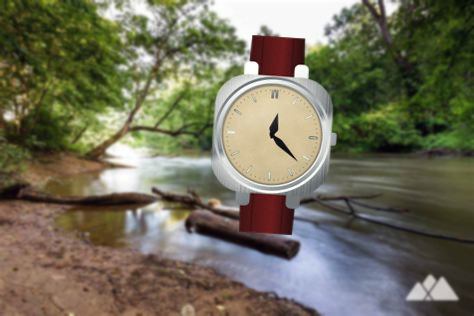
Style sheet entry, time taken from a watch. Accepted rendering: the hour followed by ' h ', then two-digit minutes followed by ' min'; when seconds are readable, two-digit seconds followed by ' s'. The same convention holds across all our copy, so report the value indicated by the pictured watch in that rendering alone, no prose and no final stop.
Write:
12 h 22 min
